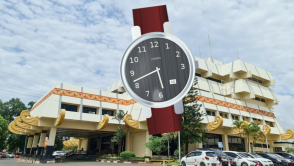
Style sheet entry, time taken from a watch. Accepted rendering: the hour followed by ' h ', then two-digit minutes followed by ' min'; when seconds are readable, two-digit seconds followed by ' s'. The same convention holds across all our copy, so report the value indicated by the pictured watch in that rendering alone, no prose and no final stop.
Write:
5 h 42 min
